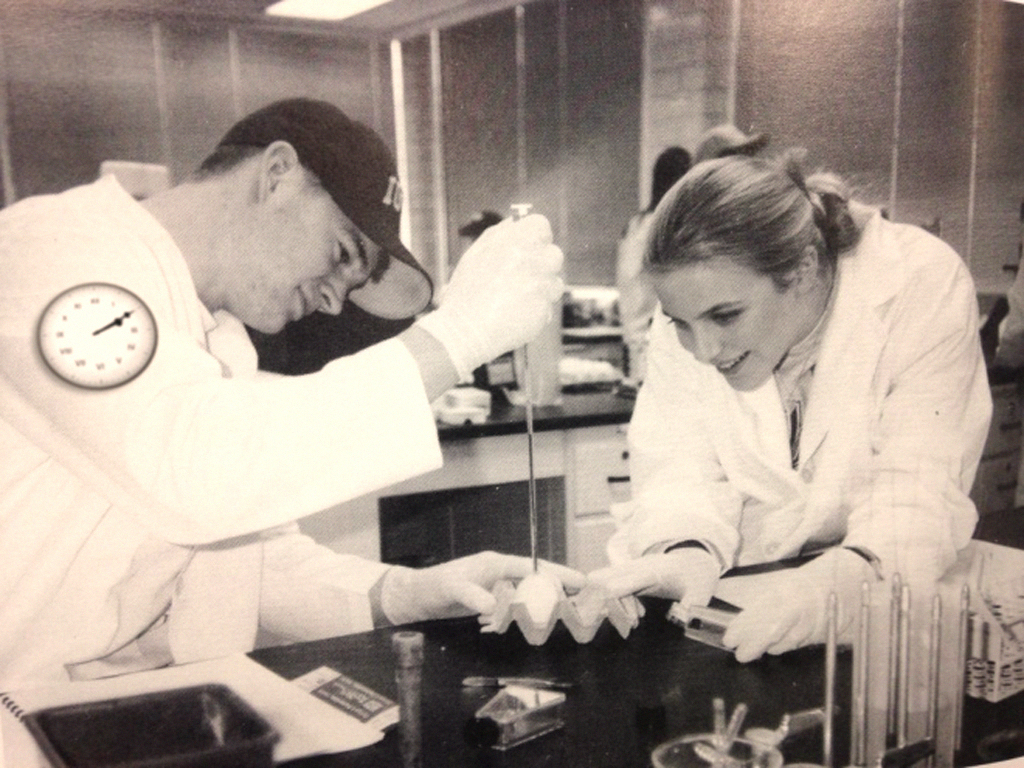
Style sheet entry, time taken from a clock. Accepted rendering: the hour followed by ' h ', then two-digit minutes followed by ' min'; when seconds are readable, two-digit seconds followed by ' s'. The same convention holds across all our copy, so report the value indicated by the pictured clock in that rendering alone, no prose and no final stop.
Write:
2 h 10 min
